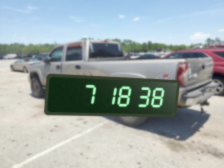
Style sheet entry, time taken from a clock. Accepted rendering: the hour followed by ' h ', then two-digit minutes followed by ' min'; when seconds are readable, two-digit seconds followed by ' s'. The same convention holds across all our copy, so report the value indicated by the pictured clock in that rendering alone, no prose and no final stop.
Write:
7 h 18 min 38 s
